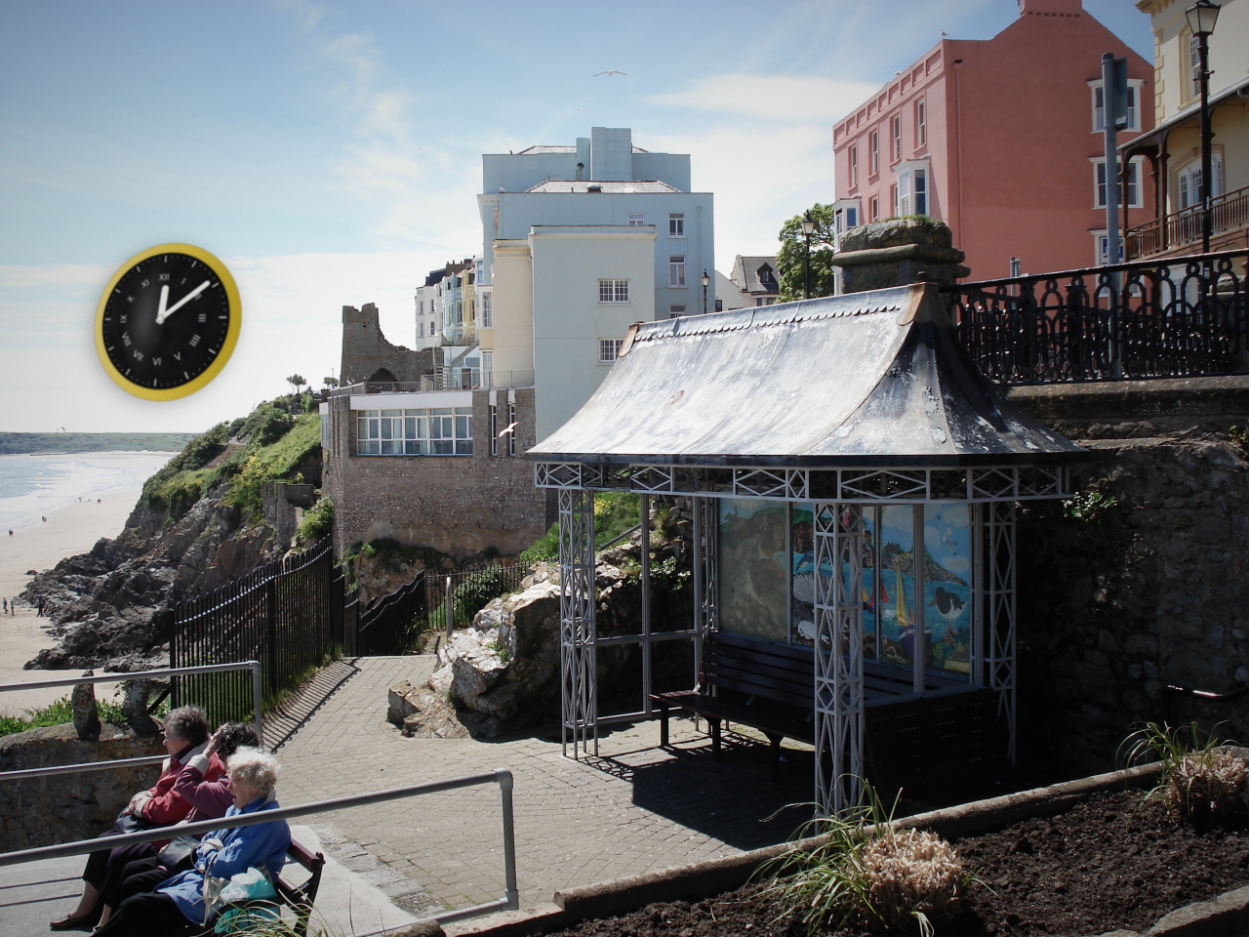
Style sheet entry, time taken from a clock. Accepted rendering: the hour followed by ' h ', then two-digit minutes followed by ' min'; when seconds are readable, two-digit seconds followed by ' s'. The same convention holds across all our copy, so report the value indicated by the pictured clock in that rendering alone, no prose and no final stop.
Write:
12 h 09 min
